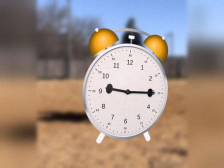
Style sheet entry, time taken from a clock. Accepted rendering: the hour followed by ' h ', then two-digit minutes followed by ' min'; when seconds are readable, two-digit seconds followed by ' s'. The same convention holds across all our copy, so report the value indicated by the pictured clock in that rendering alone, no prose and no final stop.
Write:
9 h 15 min
